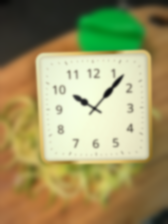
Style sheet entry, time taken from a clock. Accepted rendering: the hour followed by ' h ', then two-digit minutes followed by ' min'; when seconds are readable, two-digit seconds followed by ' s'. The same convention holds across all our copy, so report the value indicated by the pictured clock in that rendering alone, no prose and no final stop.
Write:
10 h 07 min
